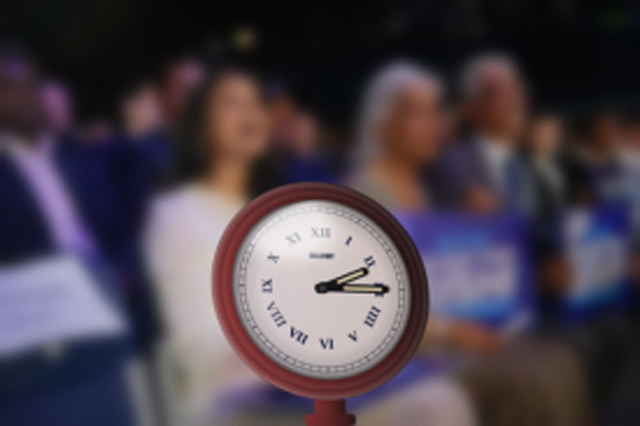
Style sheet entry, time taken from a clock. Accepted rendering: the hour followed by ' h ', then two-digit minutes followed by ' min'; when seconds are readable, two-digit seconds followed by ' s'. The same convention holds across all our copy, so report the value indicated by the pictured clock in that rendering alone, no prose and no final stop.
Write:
2 h 15 min
